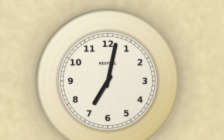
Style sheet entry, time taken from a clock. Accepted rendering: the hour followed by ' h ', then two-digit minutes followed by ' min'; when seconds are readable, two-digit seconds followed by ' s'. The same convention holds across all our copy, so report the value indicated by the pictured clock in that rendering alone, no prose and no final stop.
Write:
7 h 02 min
